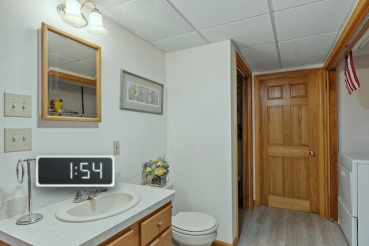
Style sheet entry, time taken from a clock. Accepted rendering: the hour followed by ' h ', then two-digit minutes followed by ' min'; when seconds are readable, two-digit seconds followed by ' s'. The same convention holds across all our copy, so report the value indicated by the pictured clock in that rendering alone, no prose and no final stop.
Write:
1 h 54 min
